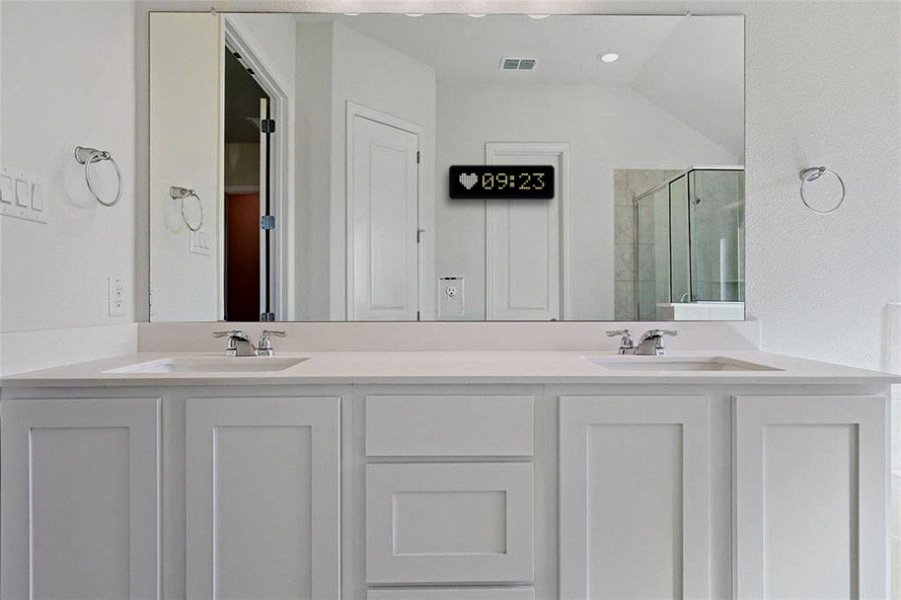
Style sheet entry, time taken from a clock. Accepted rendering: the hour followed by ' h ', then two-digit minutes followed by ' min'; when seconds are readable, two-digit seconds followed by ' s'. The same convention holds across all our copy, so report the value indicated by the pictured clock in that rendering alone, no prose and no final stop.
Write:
9 h 23 min
